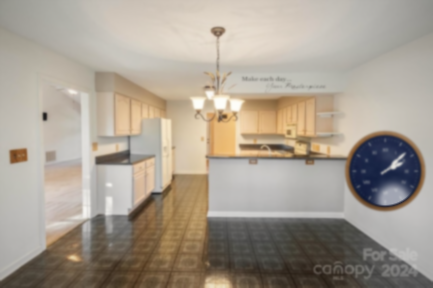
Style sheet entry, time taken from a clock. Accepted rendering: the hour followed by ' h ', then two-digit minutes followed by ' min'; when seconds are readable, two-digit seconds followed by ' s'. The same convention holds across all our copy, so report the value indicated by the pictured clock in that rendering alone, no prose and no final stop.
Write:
2 h 08 min
